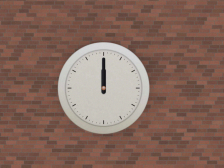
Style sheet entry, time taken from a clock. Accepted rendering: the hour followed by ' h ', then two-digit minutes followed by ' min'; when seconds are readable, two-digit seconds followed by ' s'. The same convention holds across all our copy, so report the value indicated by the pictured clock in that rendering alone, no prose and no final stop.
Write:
12 h 00 min
